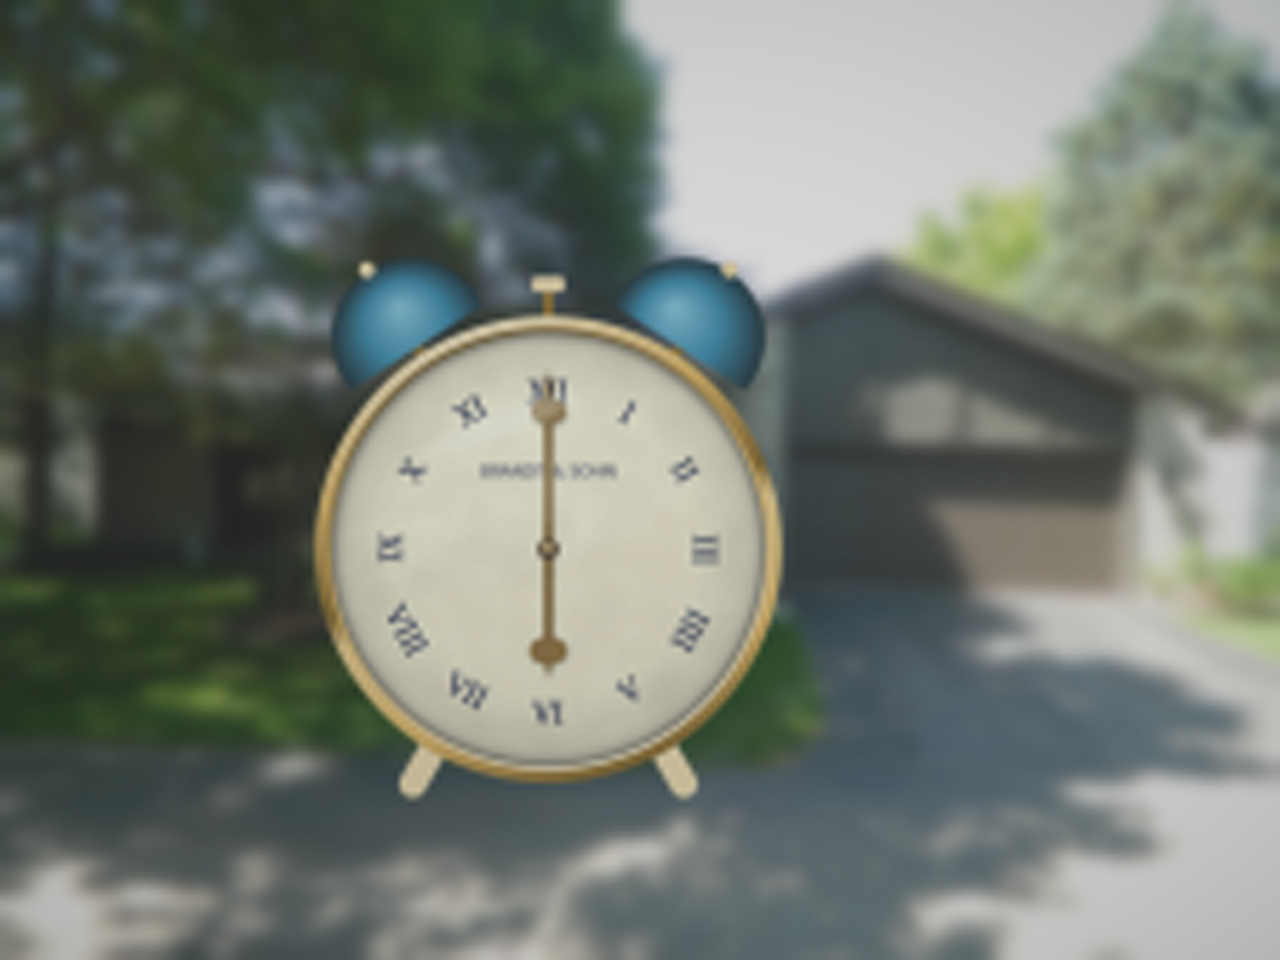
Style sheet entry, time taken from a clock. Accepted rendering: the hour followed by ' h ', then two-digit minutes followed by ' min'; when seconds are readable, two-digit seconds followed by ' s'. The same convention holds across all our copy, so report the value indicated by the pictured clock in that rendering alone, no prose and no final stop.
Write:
6 h 00 min
